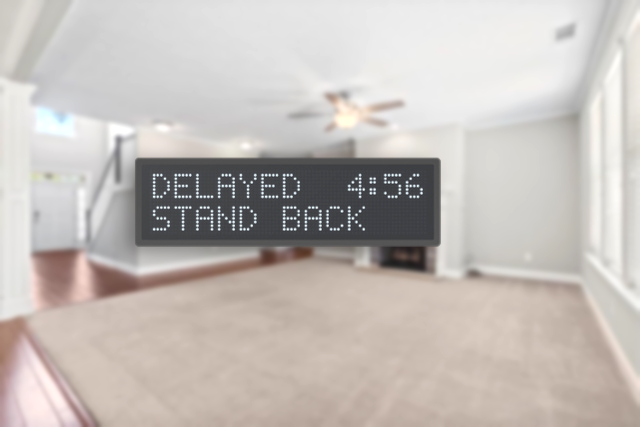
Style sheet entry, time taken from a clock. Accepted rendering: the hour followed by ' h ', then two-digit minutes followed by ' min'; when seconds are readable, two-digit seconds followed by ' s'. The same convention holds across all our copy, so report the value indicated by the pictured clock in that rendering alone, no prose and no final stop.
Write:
4 h 56 min
